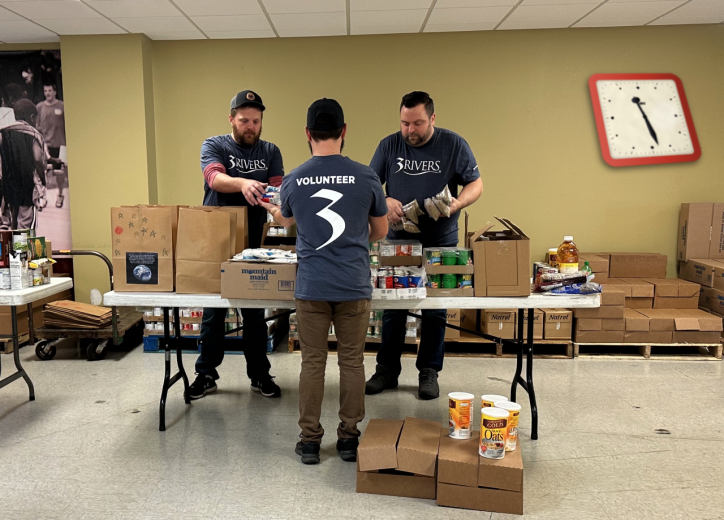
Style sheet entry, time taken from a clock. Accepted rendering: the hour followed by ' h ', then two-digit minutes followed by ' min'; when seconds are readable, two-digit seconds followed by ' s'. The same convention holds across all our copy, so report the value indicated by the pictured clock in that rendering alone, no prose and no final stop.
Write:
11 h 28 min
